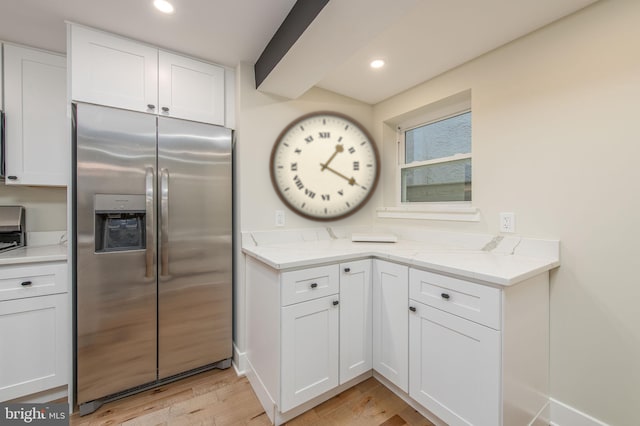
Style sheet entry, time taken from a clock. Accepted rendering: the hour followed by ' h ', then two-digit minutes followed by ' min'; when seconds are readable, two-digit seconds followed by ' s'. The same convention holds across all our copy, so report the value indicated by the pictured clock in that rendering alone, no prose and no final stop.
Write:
1 h 20 min
